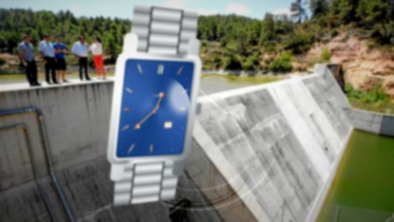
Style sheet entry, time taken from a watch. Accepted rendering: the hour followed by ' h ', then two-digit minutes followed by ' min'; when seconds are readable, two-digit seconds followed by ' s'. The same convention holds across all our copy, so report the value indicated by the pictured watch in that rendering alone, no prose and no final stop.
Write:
12 h 38 min
